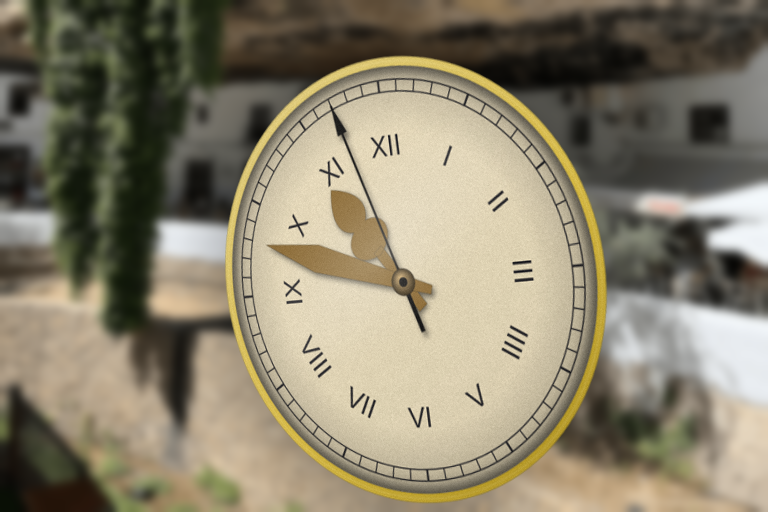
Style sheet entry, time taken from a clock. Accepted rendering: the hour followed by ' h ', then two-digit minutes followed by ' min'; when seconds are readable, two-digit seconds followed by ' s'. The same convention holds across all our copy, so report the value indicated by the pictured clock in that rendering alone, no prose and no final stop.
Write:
10 h 47 min 57 s
